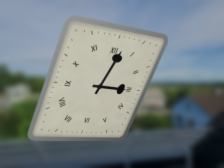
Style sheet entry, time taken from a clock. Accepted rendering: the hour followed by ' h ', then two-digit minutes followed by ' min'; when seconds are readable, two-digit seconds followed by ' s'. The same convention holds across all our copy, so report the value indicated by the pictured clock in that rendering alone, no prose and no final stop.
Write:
3 h 02 min
